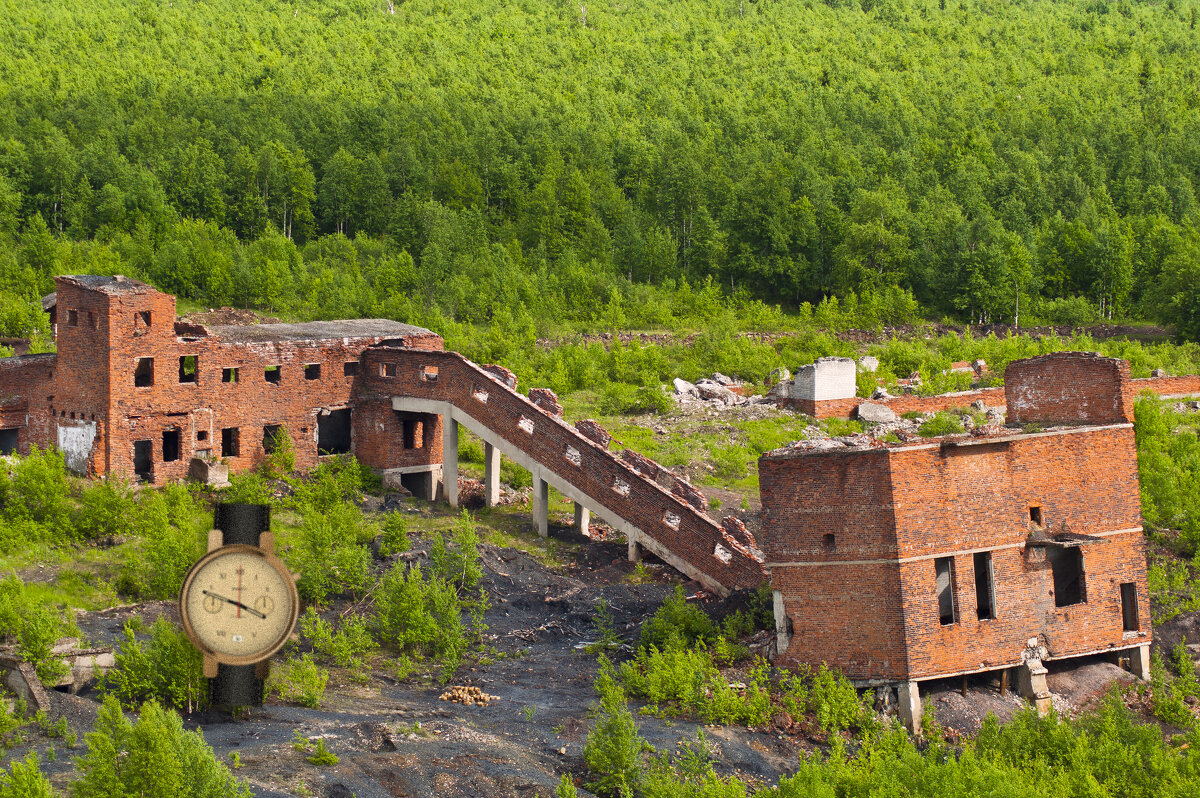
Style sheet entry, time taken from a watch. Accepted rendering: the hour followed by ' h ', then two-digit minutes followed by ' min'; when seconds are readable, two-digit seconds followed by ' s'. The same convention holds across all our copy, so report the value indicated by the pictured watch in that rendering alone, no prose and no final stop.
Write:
3 h 48 min
